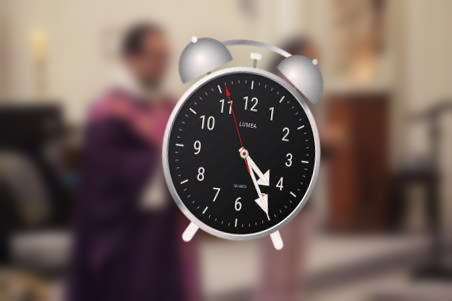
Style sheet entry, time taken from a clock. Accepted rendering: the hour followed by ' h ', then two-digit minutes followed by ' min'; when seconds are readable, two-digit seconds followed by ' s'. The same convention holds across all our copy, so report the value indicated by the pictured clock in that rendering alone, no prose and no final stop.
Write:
4 h 24 min 56 s
